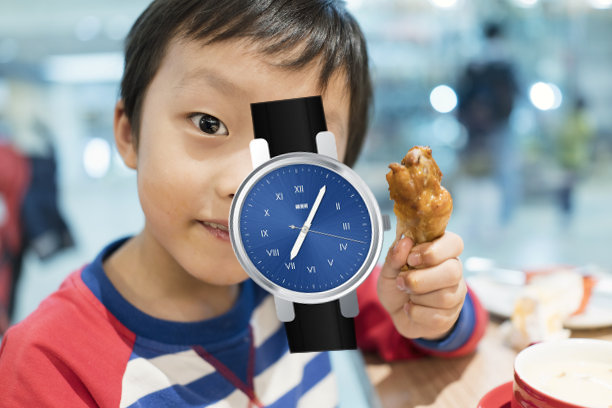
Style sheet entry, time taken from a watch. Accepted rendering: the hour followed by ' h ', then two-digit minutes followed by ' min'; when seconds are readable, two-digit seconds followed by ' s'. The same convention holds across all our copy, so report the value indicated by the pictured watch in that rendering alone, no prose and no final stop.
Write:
7 h 05 min 18 s
